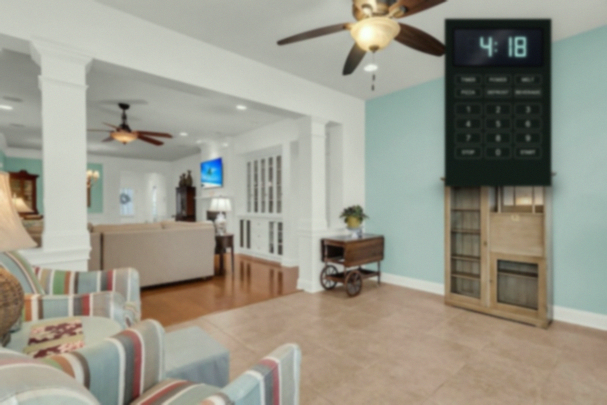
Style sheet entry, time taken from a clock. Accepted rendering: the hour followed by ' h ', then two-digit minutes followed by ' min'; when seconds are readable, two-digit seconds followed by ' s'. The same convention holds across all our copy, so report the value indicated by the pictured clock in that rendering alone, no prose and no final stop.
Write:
4 h 18 min
